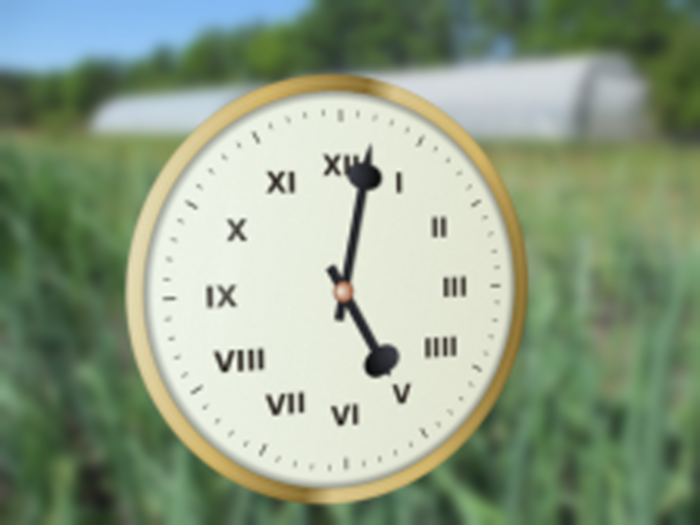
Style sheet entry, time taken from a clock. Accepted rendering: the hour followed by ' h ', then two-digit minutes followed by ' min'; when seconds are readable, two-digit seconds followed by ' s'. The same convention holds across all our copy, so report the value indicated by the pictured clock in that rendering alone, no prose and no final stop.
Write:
5 h 02 min
